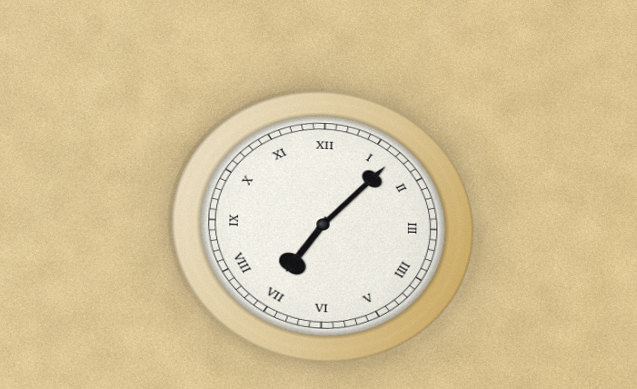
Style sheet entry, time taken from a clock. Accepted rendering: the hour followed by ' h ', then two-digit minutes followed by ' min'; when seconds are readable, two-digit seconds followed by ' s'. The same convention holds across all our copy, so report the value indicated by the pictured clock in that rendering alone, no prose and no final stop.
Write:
7 h 07 min
